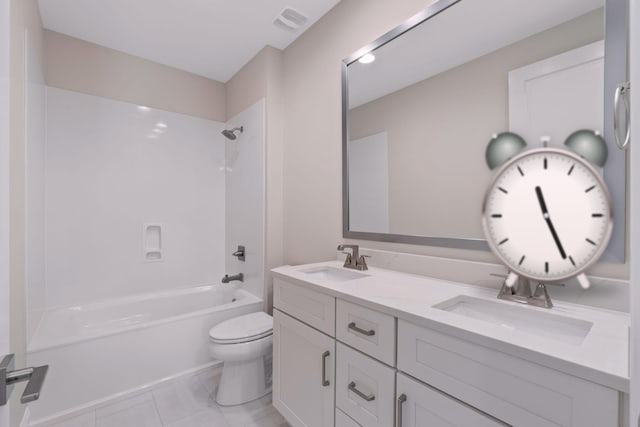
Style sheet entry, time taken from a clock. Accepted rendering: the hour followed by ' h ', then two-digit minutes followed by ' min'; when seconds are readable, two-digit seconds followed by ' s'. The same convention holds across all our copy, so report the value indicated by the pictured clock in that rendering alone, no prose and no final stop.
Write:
11 h 26 min
